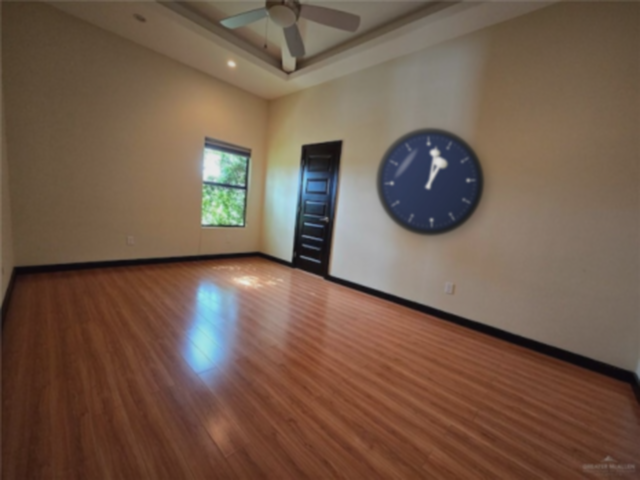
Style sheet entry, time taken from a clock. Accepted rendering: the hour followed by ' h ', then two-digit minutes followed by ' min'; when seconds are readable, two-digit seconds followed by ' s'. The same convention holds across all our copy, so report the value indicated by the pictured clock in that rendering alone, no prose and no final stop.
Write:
1 h 02 min
